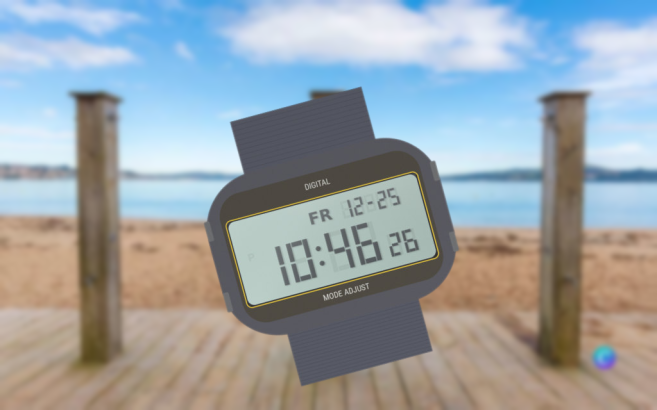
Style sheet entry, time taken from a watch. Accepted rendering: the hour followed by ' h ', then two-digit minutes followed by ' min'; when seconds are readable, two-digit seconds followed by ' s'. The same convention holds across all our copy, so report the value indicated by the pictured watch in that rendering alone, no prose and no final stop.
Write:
10 h 46 min 26 s
